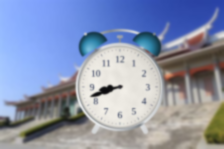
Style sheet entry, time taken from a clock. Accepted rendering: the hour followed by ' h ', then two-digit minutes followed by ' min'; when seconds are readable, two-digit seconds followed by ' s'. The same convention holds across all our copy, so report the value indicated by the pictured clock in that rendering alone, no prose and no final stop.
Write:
8 h 42 min
